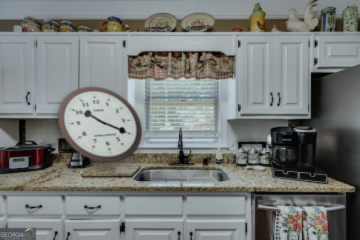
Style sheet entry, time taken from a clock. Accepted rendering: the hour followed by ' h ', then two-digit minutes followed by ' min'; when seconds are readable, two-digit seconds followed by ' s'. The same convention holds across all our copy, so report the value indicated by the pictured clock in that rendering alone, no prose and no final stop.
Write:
10 h 20 min
